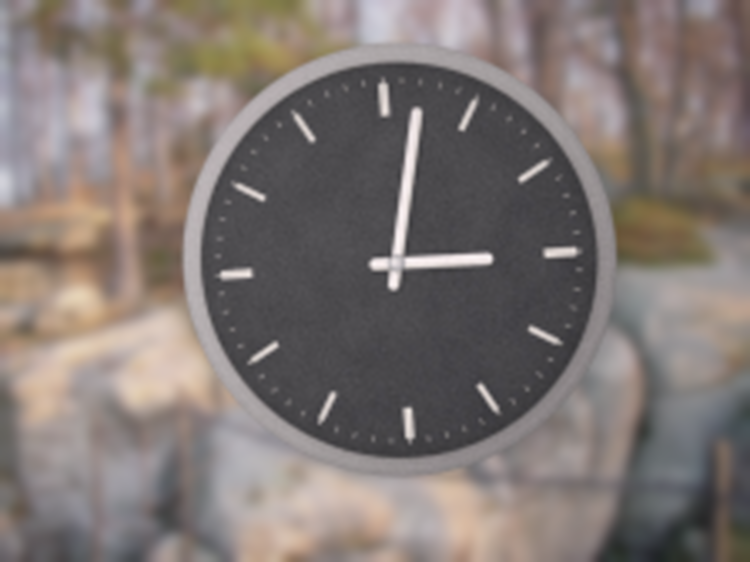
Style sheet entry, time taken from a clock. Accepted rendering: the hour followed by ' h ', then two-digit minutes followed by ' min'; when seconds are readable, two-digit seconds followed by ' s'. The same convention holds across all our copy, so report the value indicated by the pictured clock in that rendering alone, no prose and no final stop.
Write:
3 h 02 min
